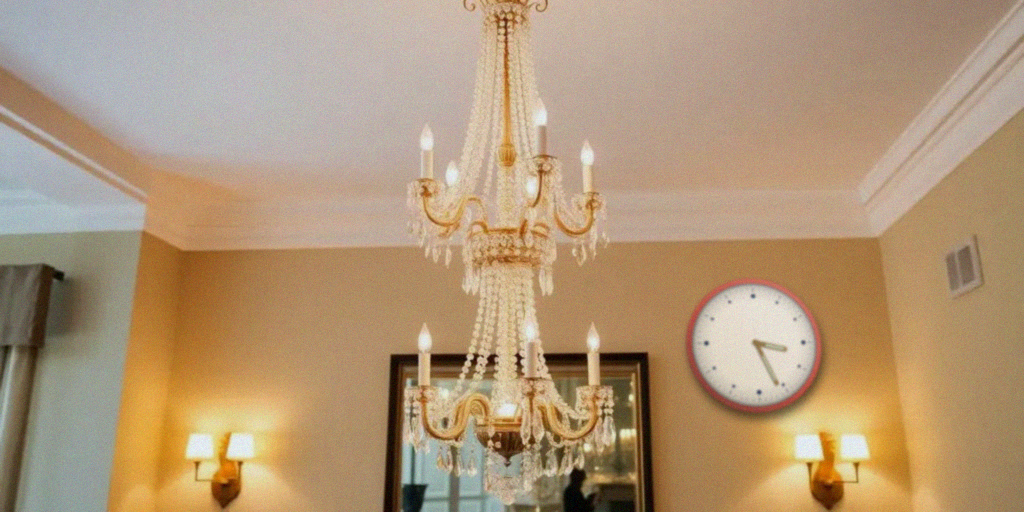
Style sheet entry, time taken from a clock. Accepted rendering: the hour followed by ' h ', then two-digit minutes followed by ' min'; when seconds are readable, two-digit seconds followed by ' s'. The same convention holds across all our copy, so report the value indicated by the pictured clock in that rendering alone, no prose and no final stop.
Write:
3 h 26 min
